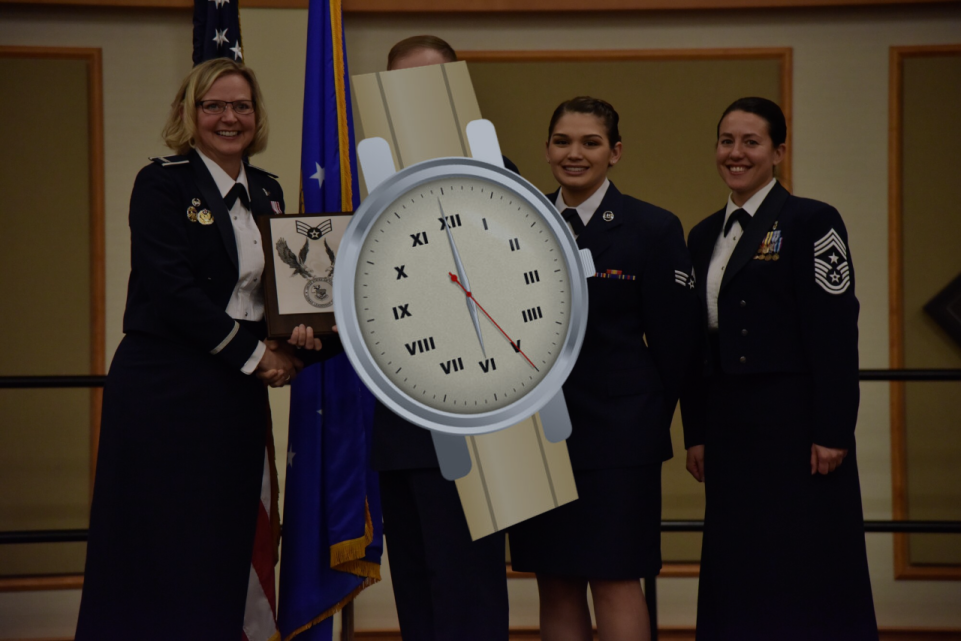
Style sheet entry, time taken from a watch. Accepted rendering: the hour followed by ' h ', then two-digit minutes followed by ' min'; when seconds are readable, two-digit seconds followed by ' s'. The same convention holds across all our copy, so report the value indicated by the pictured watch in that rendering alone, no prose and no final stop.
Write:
5 h 59 min 25 s
